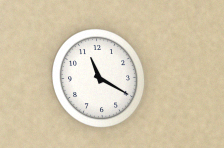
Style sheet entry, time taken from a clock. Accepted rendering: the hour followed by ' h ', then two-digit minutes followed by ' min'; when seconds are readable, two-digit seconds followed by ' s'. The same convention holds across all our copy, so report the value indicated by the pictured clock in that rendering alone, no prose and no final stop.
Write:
11 h 20 min
